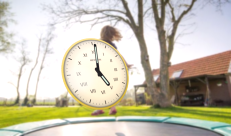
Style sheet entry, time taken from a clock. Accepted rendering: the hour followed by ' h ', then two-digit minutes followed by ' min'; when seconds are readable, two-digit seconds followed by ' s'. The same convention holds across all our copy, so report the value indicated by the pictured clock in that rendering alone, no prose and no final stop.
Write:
5 h 01 min
